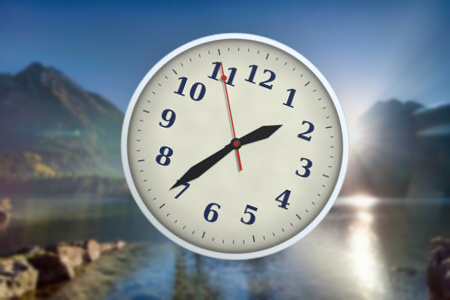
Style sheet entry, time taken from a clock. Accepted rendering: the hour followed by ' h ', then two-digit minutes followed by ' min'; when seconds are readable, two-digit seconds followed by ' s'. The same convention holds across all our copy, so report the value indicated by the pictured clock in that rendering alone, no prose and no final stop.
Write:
1 h 35 min 55 s
